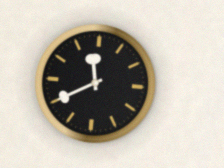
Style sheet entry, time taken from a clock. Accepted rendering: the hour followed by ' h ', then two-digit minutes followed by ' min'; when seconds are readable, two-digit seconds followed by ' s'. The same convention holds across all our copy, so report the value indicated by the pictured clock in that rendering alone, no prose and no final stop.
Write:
11 h 40 min
